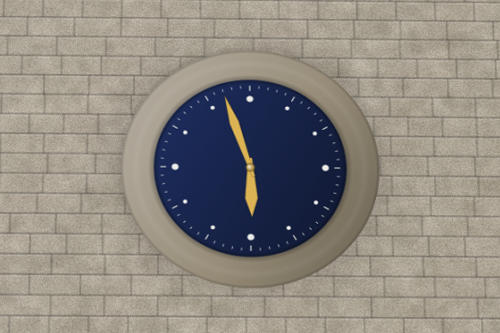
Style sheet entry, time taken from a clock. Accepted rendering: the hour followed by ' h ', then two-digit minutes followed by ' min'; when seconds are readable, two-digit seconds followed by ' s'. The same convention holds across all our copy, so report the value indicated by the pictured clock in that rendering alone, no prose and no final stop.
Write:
5 h 57 min
